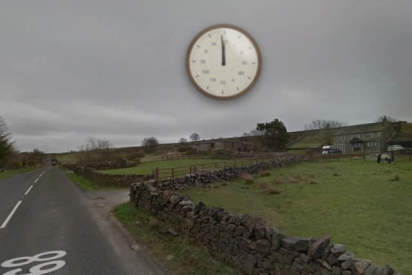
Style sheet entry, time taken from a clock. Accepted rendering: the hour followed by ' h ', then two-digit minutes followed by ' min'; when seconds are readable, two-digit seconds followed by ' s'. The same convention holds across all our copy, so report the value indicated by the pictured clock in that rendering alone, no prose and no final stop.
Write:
11 h 59 min
